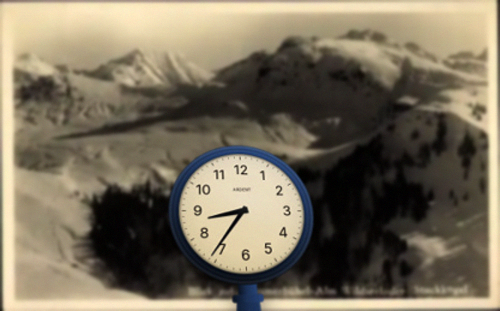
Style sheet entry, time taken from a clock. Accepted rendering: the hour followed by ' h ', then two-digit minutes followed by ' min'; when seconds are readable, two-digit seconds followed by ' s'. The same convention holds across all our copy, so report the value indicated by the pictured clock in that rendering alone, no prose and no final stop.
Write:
8 h 36 min
